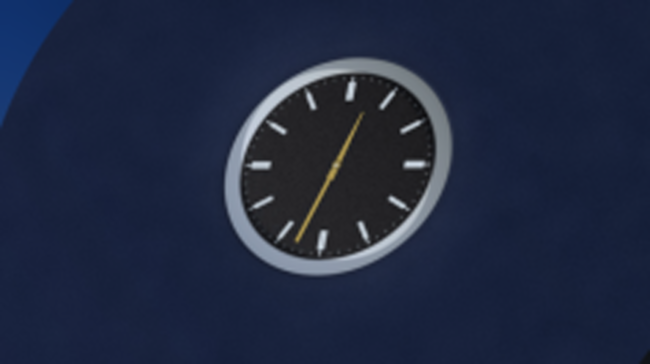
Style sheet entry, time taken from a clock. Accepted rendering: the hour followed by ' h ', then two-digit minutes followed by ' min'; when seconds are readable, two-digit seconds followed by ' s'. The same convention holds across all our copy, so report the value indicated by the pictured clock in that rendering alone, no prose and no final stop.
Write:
12 h 33 min
